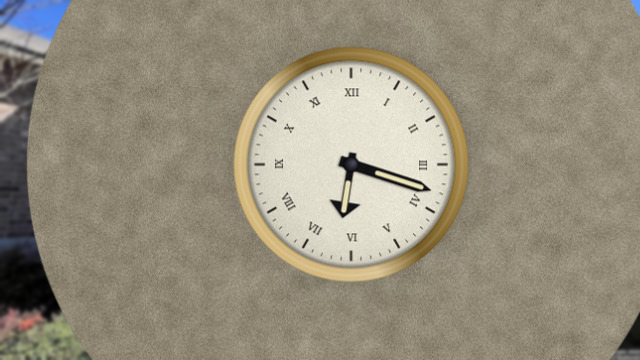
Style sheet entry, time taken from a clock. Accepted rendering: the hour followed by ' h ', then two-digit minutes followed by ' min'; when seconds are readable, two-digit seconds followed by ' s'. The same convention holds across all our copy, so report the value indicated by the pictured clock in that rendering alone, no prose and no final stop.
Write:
6 h 18 min
